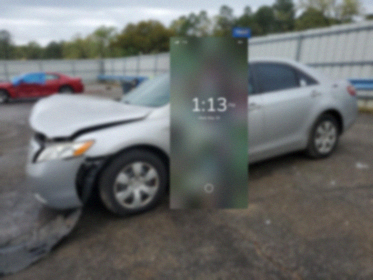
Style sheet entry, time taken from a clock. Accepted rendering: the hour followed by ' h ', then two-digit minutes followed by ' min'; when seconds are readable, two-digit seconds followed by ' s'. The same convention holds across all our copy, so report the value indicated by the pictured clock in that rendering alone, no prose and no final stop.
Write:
1 h 13 min
